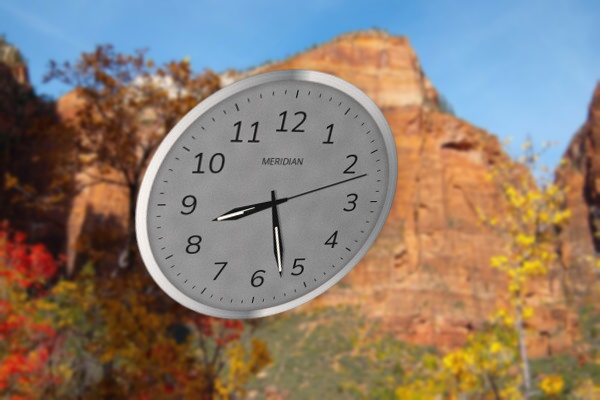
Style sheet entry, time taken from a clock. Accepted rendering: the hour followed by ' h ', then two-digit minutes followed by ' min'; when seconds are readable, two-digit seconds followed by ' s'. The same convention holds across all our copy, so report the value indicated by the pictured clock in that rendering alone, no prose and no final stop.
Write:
8 h 27 min 12 s
